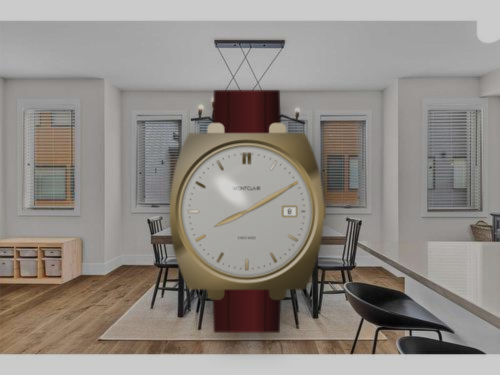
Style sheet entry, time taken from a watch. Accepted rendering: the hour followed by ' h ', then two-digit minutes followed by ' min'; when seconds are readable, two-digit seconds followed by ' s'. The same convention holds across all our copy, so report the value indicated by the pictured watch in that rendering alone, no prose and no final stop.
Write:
8 h 10 min
